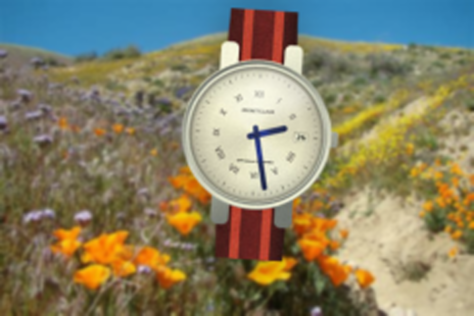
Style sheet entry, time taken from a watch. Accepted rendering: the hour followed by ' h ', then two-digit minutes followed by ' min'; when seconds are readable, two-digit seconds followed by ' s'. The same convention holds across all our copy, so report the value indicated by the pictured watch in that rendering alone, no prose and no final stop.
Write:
2 h 28 min
